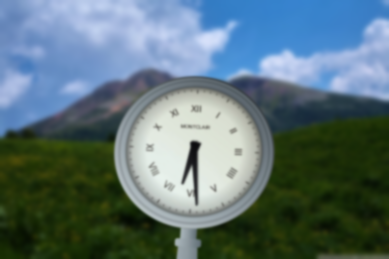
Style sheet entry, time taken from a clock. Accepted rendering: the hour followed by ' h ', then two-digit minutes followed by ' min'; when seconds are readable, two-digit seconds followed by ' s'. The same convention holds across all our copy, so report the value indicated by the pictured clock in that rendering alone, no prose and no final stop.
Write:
6 h 29 min
